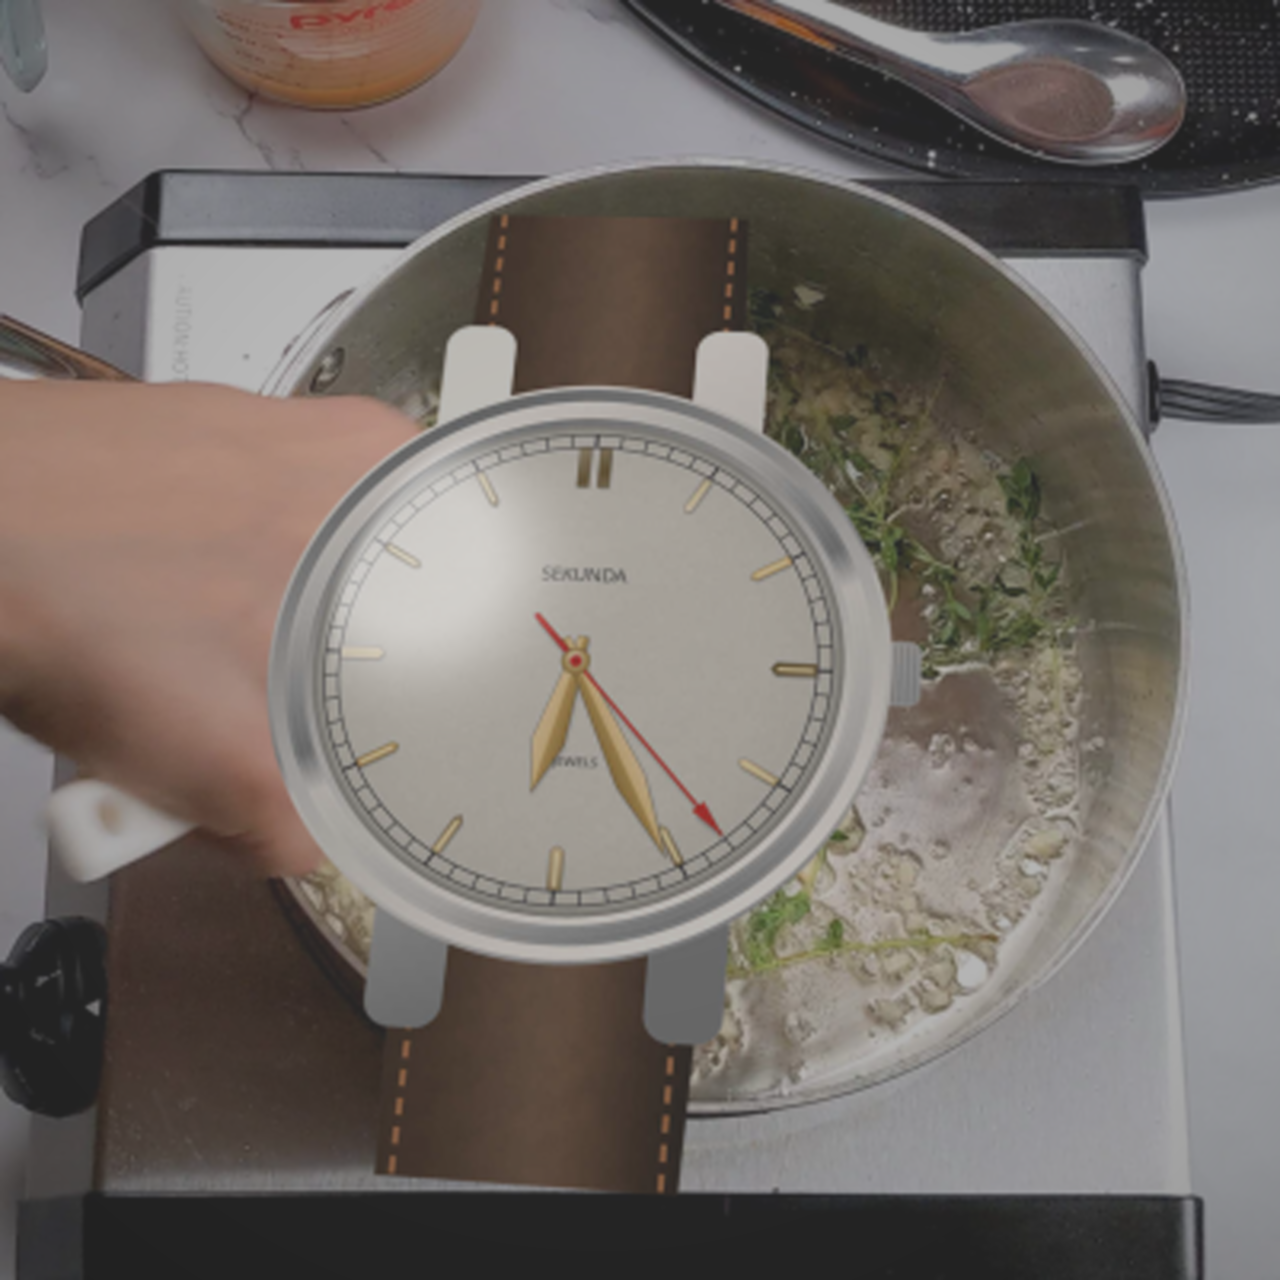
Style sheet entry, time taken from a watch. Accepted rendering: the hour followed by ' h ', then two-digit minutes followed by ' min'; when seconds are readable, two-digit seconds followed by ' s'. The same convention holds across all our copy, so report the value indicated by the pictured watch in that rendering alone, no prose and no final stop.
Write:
6 h 25 min 23 s
